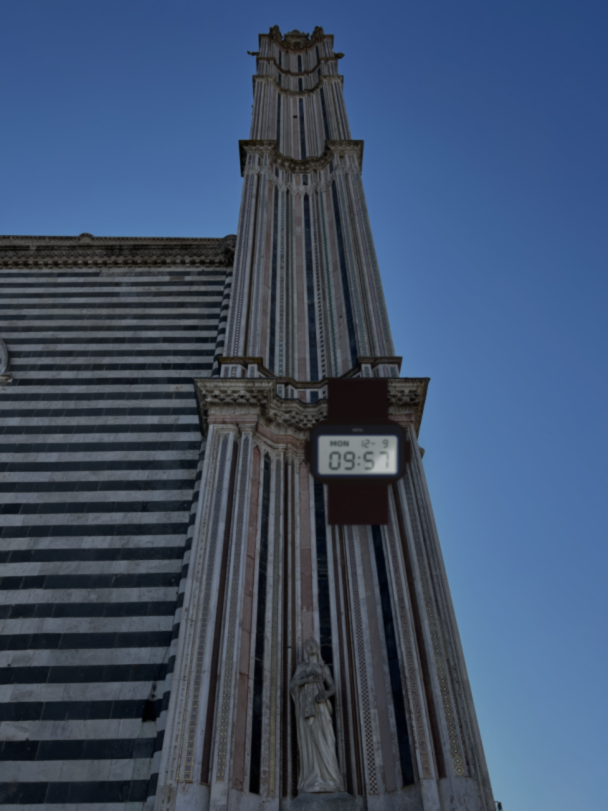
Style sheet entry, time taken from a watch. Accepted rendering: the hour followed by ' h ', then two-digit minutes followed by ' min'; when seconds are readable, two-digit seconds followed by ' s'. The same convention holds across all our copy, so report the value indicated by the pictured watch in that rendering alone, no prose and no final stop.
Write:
9 h 57 min
